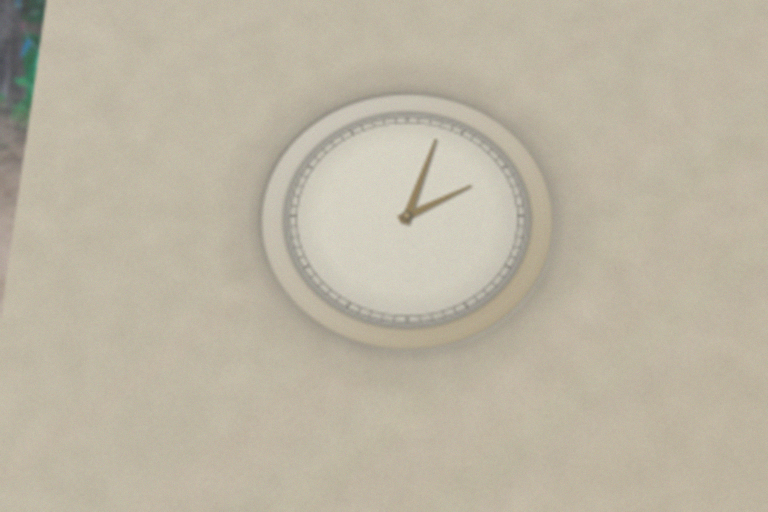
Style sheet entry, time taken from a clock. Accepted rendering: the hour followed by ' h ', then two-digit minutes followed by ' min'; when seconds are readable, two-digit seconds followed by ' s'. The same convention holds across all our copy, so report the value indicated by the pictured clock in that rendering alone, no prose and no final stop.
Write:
2 h 03 min
